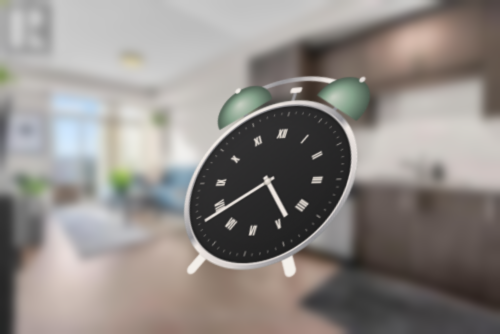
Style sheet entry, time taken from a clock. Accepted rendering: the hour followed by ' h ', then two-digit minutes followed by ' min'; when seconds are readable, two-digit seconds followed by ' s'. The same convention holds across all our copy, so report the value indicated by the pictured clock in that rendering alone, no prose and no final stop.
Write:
4 h 39 min
